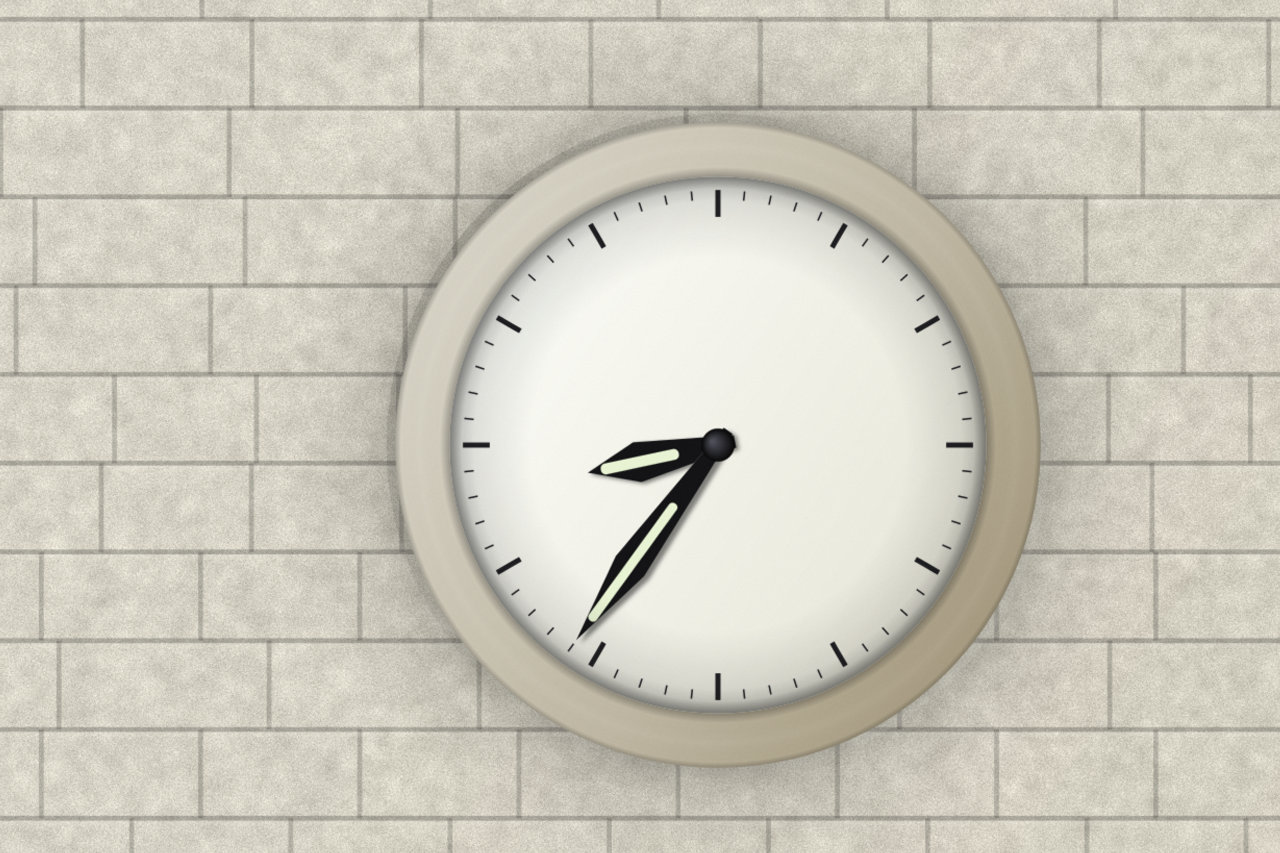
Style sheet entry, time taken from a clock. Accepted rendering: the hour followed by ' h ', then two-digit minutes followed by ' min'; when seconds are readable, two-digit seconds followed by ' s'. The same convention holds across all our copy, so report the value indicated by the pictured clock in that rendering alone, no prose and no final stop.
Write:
8 h 36 min
